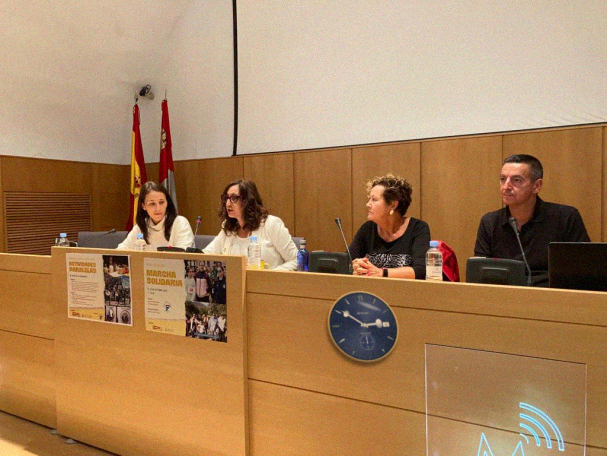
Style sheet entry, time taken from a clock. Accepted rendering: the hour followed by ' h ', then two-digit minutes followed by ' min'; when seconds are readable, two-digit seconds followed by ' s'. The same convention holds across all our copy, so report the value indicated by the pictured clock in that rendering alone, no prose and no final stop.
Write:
2 h 51 min
